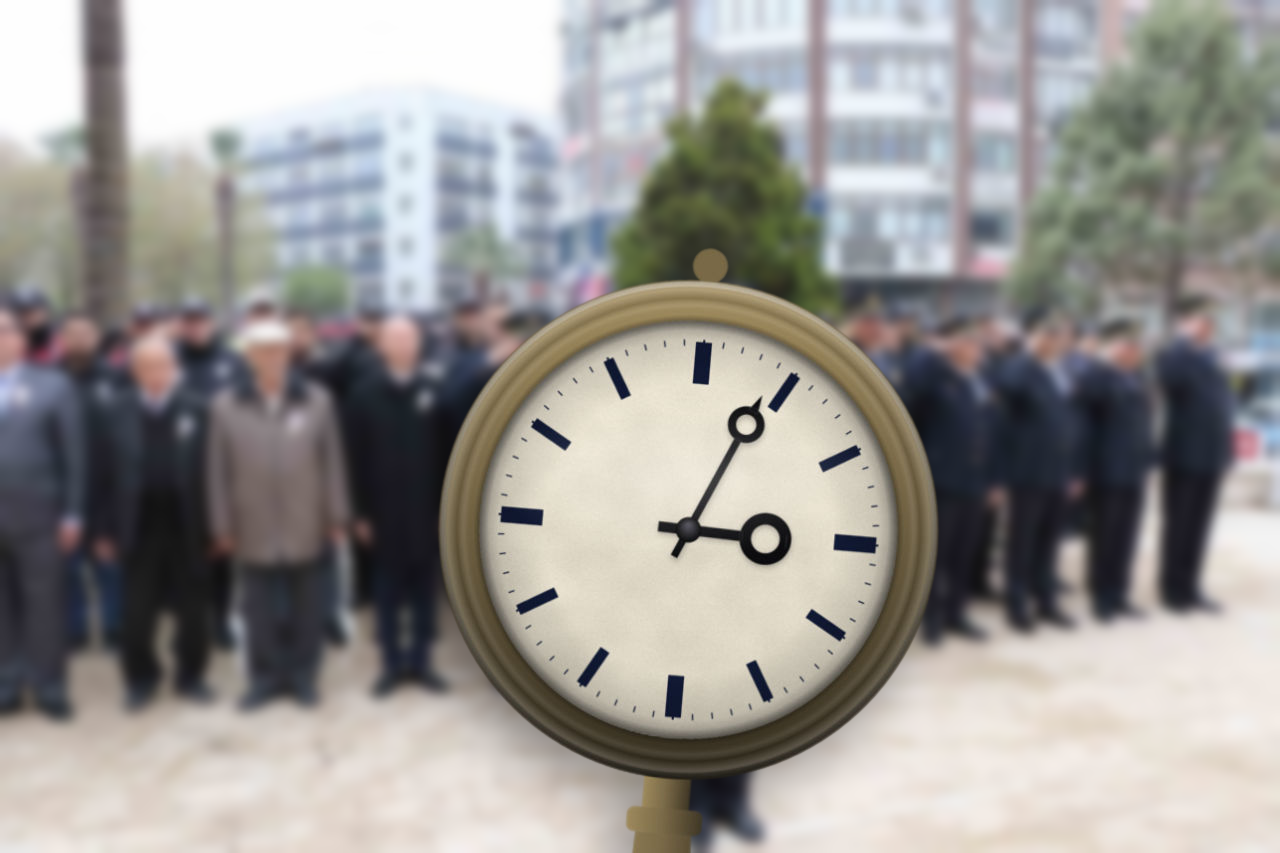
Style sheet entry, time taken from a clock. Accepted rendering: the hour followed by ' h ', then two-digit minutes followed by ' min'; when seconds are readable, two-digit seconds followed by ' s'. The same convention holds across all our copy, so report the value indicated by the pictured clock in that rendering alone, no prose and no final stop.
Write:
3 h 04 min
